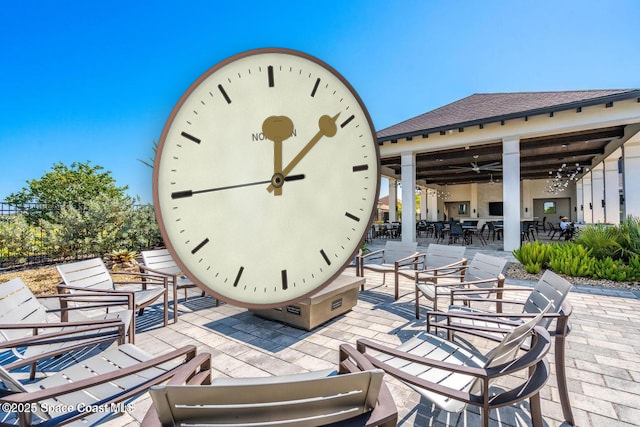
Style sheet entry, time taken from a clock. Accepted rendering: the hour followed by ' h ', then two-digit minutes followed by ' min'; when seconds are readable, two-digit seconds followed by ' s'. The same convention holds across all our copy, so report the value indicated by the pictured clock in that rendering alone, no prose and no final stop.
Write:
12 h 08 min 45 s
